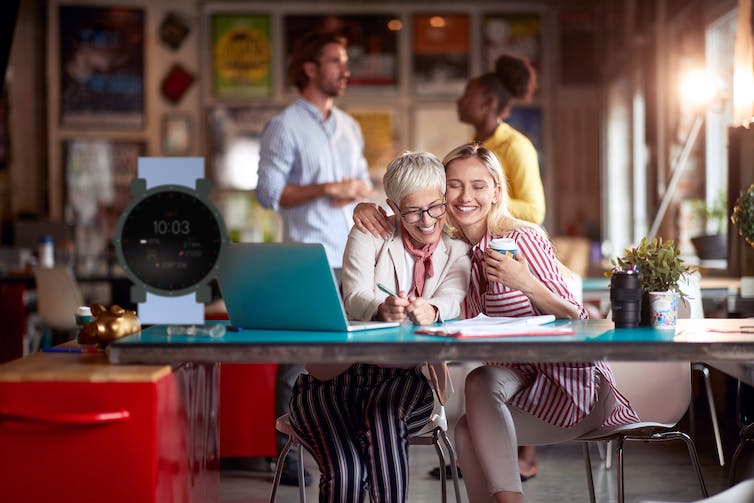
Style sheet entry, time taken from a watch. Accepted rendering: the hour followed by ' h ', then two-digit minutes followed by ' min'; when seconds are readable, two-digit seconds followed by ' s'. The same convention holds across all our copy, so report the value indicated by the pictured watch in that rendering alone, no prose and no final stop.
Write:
10 h 03 min
